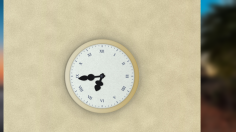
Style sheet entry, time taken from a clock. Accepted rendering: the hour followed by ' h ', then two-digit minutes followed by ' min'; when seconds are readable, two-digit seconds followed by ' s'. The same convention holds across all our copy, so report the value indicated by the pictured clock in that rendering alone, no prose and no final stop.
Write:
6 h 44 min
